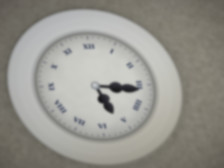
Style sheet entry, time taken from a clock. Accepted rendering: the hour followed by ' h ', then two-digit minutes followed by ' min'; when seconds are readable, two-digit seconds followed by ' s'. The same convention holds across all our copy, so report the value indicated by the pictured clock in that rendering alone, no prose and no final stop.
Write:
5 h 16 min
